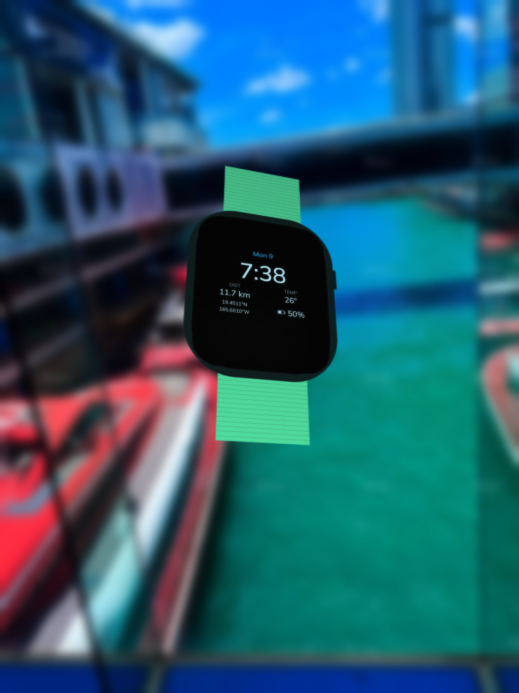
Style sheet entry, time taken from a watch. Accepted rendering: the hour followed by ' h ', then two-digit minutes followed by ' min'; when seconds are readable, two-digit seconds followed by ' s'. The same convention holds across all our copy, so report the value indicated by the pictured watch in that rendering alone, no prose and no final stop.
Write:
7 h 38 min
